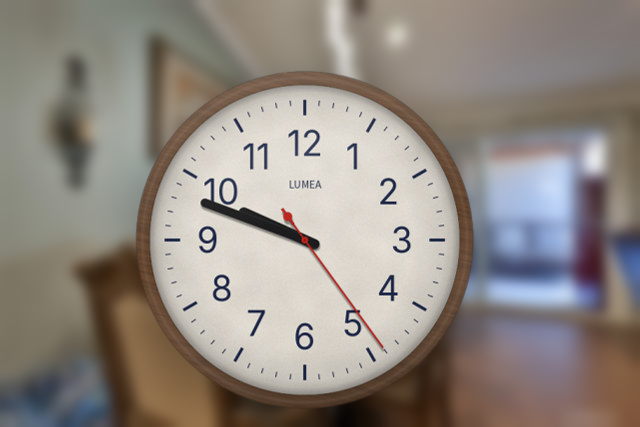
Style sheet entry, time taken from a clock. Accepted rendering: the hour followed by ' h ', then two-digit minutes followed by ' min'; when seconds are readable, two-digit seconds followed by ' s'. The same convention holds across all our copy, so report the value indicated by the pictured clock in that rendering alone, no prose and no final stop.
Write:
9 h 48 min 24 s
